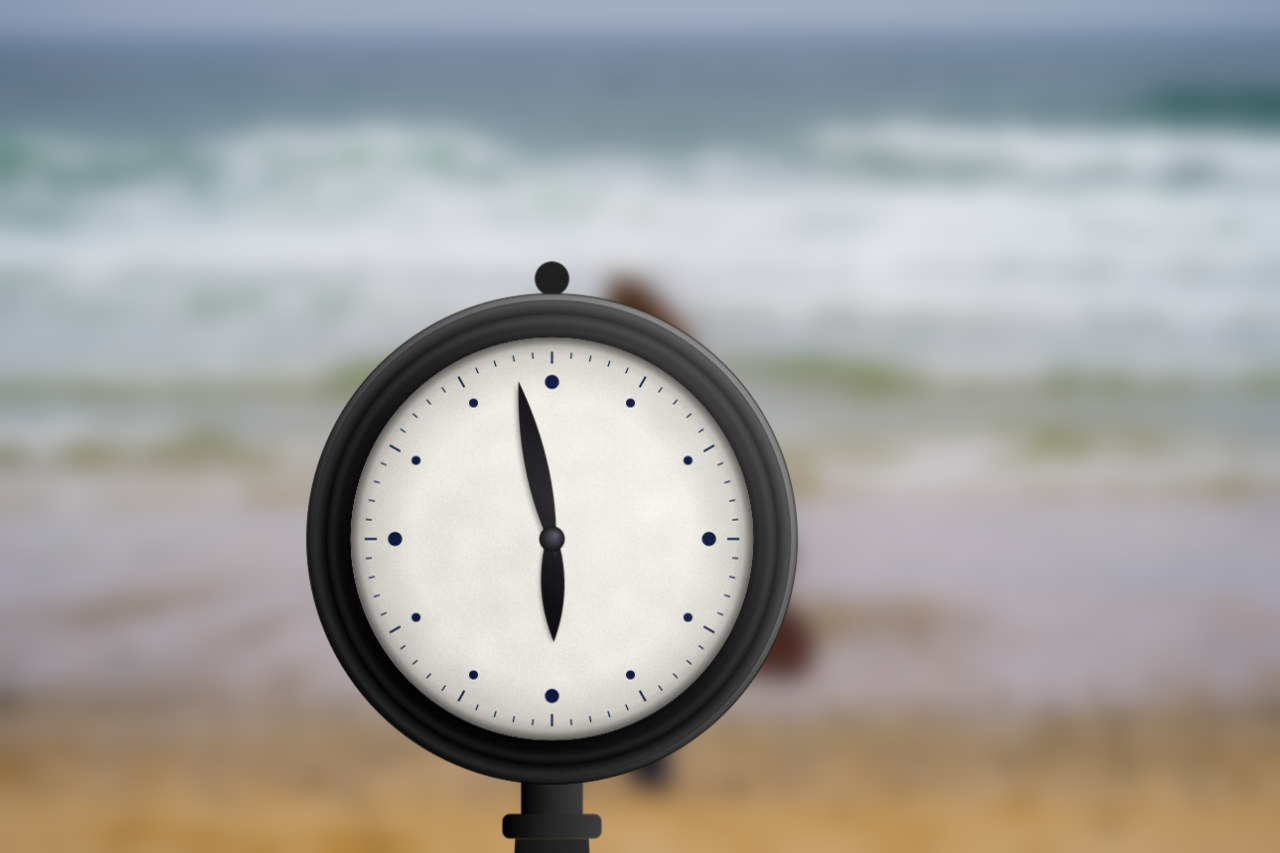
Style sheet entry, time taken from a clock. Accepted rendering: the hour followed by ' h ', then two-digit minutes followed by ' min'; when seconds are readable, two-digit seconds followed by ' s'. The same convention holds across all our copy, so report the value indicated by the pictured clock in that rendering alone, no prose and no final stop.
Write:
5 h 58 min
